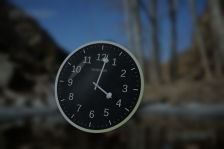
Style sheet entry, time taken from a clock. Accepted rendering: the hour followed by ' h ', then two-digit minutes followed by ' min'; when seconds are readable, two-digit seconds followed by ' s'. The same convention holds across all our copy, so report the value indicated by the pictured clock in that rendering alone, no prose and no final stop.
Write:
4 h 02 min
